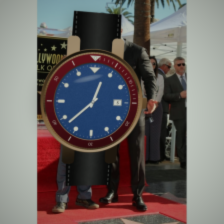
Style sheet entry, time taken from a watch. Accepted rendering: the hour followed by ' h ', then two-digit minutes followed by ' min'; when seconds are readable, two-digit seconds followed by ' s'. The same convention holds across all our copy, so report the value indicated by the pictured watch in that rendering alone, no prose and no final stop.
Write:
12 h 38 min
